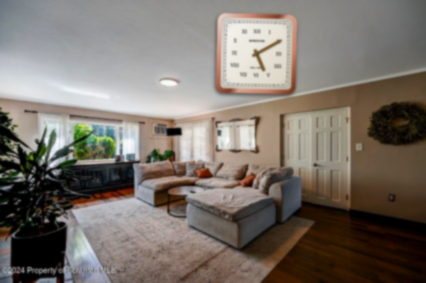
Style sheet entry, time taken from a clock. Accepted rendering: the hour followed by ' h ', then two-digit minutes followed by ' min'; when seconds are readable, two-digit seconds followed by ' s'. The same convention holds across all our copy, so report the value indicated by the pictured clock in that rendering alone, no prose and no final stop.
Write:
5 h 10 min
